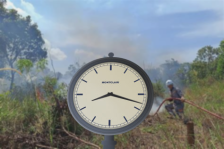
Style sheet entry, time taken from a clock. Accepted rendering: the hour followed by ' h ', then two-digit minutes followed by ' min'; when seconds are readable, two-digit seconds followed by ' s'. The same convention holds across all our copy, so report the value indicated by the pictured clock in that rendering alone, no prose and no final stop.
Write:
8 h 18 min
